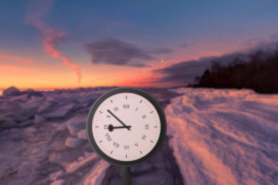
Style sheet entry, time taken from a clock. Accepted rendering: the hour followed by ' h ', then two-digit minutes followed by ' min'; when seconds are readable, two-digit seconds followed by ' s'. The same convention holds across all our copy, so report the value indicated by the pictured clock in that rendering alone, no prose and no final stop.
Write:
8 h 52 min
